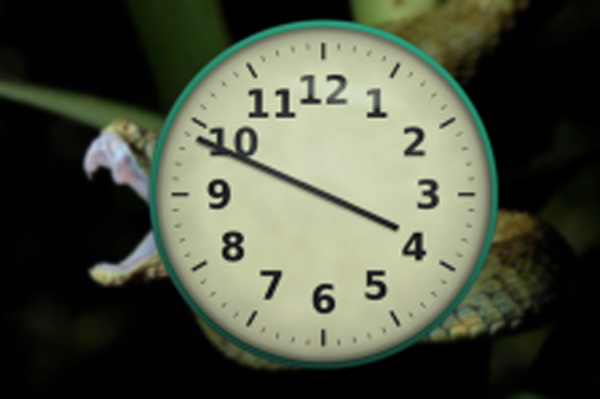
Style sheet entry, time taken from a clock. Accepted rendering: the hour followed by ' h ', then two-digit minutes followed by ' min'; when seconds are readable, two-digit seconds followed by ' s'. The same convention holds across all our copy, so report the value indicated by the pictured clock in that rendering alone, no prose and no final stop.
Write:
3 h 49 min
